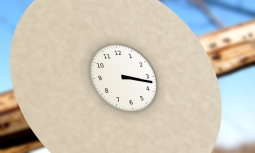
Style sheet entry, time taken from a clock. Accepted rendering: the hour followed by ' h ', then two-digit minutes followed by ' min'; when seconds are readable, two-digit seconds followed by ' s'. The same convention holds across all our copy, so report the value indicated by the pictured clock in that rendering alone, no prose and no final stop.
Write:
3 h 17 min
